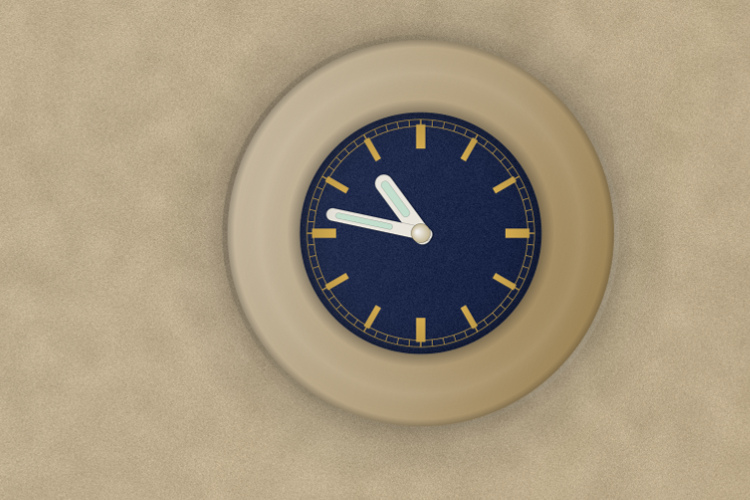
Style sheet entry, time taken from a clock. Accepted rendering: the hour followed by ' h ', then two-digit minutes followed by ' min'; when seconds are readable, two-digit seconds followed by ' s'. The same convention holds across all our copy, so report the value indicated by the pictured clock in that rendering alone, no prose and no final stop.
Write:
10 h 47 min
